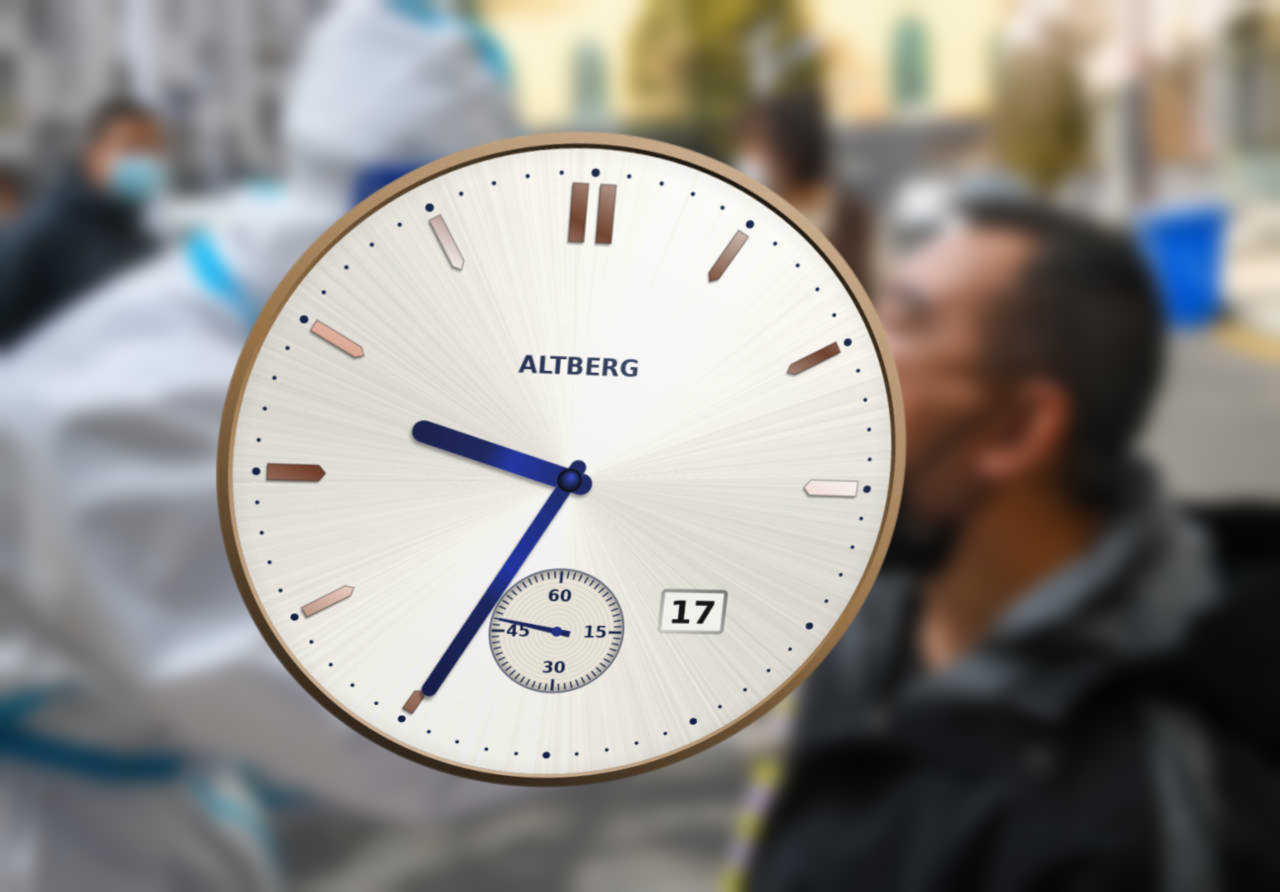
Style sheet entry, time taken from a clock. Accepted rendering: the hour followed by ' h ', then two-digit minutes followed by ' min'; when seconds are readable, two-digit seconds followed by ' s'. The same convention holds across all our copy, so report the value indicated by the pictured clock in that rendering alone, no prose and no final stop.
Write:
9 h 34 min 47 s
